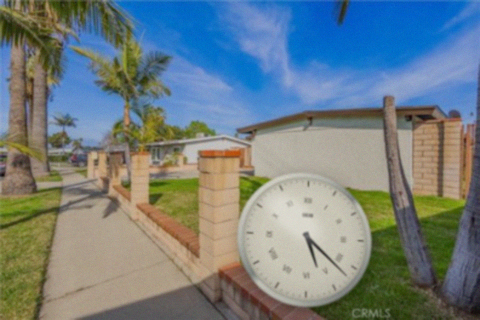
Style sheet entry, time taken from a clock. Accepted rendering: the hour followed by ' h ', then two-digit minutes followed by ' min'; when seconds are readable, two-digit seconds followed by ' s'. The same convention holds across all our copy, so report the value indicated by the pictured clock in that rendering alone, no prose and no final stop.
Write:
5 h 22 min
